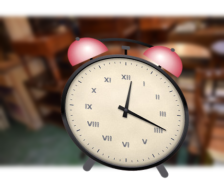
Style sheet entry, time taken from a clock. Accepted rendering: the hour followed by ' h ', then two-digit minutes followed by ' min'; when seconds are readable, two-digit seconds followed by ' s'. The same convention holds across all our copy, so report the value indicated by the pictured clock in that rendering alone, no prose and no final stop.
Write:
12 h 19 min
